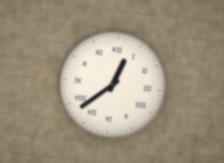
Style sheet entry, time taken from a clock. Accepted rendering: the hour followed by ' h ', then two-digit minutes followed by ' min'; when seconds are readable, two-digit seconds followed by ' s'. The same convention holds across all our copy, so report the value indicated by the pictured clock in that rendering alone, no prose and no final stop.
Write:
12 h 38 min
